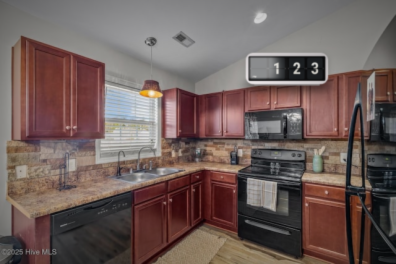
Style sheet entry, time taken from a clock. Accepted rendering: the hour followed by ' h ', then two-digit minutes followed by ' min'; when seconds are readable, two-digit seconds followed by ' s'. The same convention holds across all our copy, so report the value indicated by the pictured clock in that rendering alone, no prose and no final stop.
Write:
1 h 23 min
